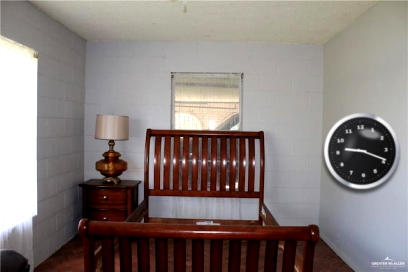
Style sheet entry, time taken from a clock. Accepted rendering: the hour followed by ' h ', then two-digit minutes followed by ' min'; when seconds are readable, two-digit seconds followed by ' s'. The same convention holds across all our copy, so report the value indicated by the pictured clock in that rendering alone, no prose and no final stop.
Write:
9 h 19 min
